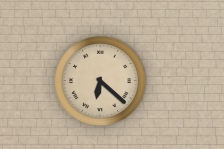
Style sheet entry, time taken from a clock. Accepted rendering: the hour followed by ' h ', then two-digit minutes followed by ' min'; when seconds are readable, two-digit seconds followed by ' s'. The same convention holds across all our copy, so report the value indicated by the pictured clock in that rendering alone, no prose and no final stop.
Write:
6 h 22 min
